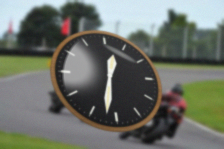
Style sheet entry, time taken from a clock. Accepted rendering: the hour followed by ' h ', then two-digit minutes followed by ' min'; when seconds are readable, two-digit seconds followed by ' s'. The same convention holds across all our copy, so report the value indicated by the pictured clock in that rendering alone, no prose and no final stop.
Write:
12 h 32 min
